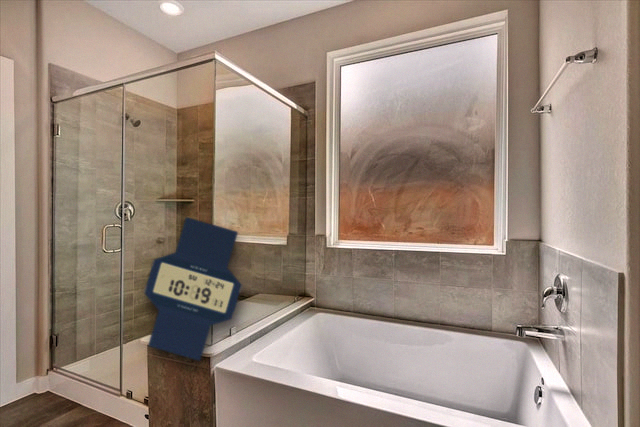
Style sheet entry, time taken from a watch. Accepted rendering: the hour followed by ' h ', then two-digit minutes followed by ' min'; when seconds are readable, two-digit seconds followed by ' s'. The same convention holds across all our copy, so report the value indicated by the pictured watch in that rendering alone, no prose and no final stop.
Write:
10 h 19 min
